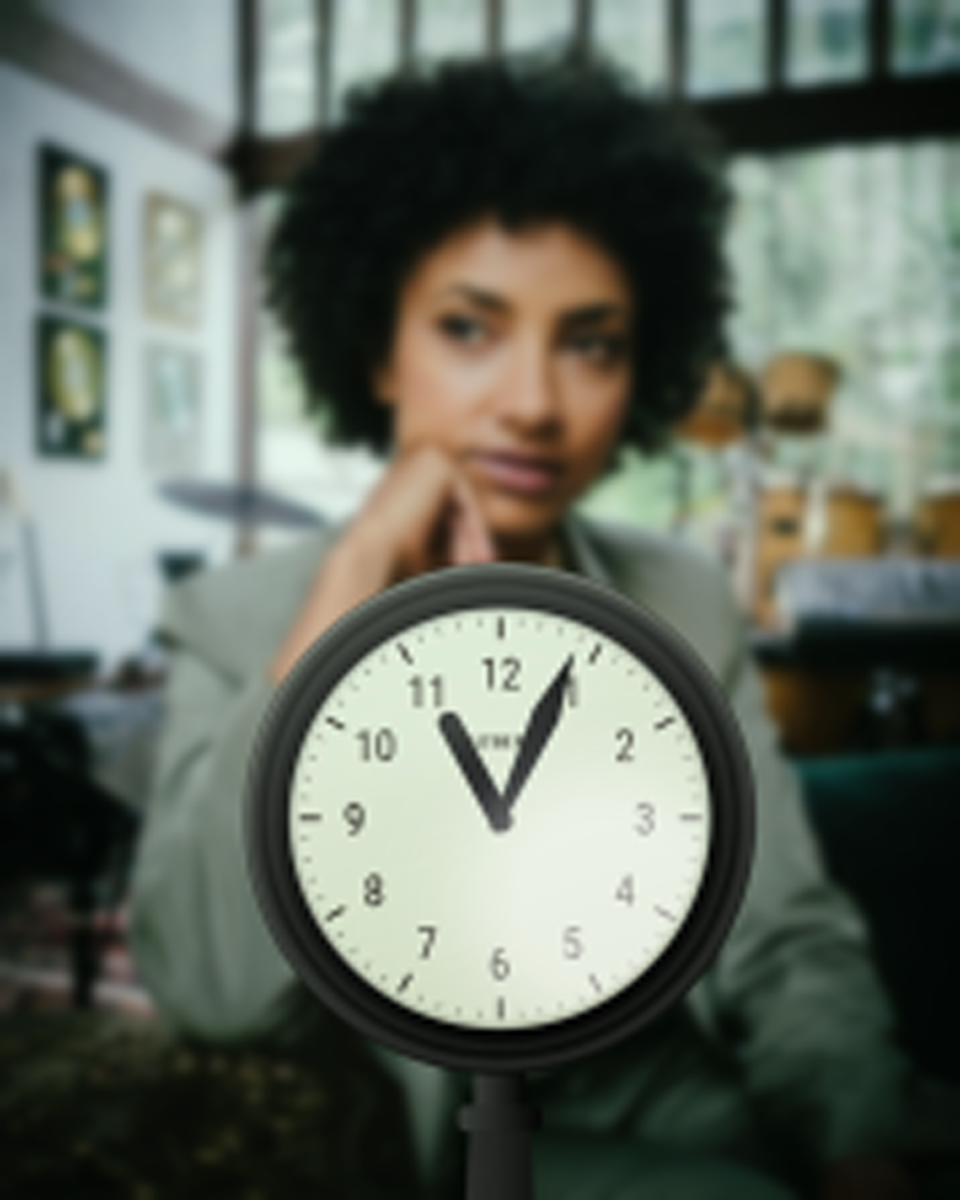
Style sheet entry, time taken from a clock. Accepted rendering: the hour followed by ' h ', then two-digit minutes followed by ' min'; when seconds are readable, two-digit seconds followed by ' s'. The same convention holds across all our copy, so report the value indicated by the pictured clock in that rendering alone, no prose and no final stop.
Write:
11 h 04 min
